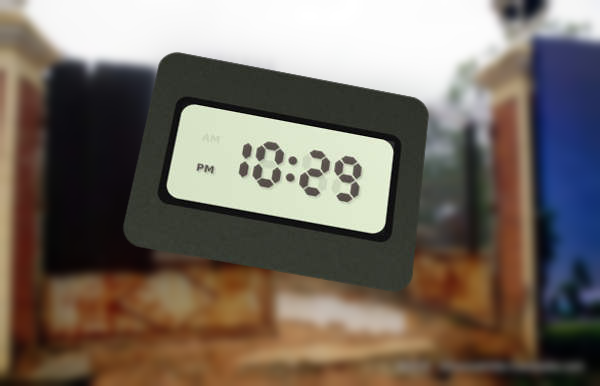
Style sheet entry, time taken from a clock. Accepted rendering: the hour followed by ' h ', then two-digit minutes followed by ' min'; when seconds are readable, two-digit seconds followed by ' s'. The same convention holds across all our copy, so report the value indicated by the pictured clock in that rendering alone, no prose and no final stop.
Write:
10 h 29 min
